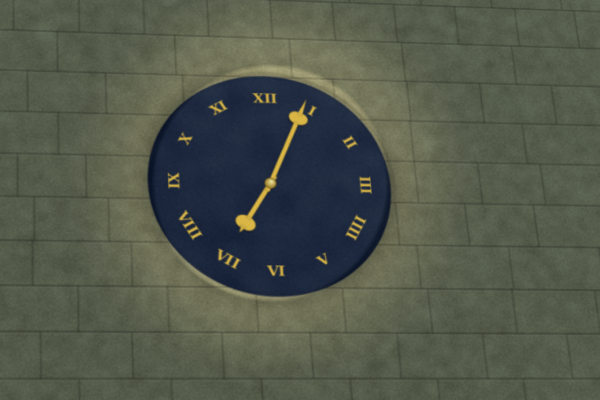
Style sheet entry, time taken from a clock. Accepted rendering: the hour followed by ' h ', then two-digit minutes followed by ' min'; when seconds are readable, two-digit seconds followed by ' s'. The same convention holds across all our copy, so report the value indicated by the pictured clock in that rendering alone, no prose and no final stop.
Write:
7 h 04 min
